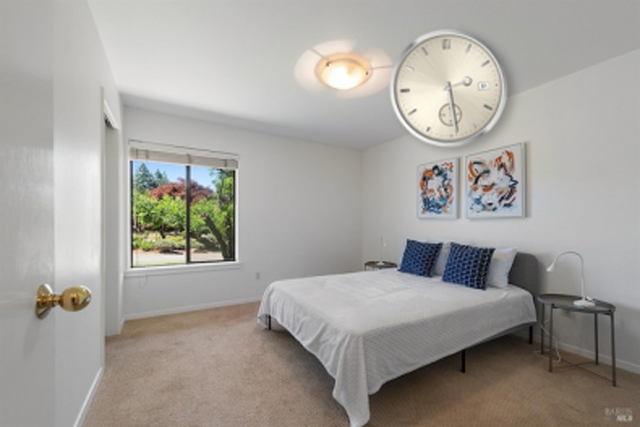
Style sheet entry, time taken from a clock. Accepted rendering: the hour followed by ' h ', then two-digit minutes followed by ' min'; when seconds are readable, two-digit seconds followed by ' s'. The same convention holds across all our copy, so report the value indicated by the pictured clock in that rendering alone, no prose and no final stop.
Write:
2 h 29 min
